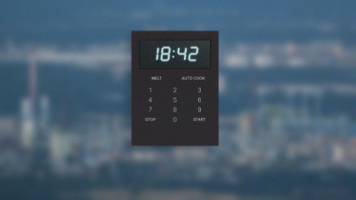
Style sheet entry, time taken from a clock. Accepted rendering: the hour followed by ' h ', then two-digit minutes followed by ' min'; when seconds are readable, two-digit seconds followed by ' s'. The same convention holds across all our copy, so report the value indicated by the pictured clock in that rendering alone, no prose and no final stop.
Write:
18 h 42 min
